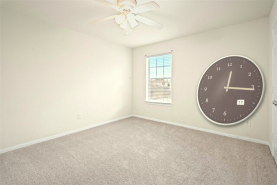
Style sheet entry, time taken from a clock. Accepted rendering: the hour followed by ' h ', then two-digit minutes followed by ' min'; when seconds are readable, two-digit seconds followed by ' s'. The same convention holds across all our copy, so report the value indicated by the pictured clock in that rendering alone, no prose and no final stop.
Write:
12 h 16 min
